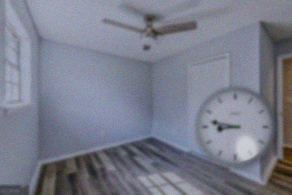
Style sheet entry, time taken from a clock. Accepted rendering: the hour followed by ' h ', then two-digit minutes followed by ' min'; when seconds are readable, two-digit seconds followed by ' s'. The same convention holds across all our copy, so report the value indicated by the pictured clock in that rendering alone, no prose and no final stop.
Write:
8 h 47 min
